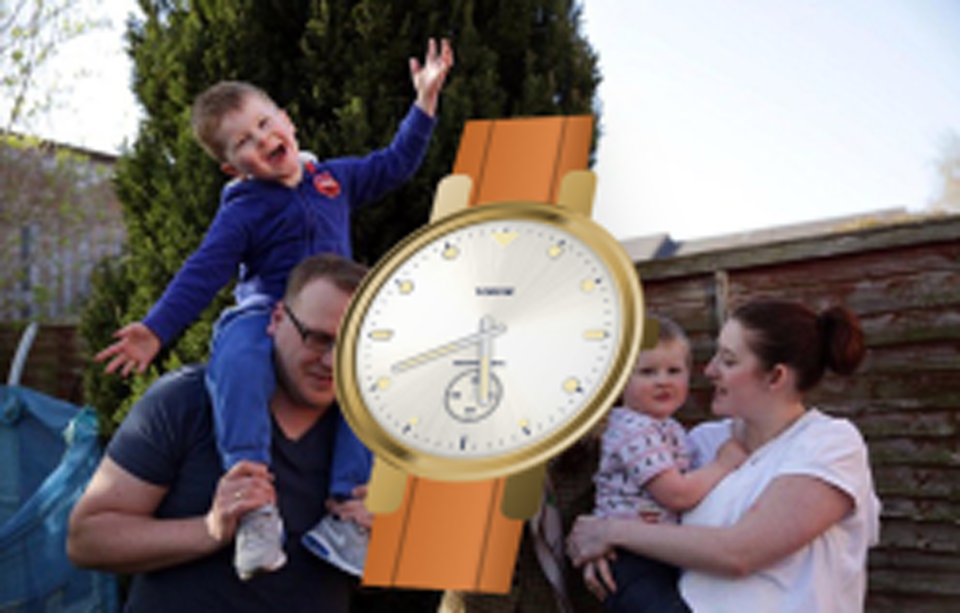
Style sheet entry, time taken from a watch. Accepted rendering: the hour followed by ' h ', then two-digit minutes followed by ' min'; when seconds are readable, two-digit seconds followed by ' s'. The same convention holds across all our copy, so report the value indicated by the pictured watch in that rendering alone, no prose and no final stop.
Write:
5 h 41 min
